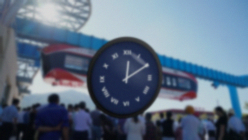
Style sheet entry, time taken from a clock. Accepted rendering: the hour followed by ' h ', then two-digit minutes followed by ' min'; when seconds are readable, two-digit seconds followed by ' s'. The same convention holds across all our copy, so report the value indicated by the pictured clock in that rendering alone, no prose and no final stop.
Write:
12 h 10 min
